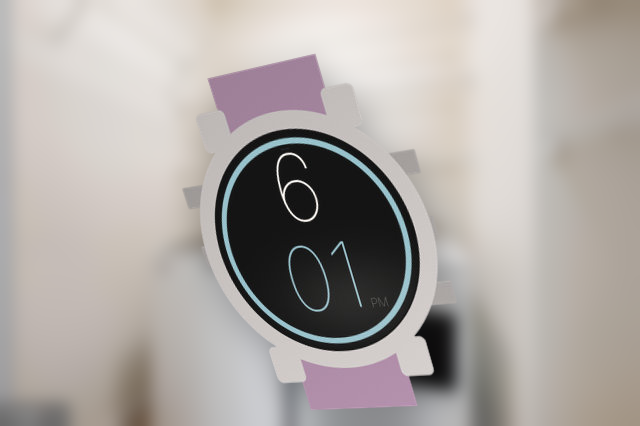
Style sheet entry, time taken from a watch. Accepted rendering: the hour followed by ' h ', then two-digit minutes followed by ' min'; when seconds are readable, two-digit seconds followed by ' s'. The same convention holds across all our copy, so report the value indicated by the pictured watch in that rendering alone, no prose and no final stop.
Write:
6 h 01 min
